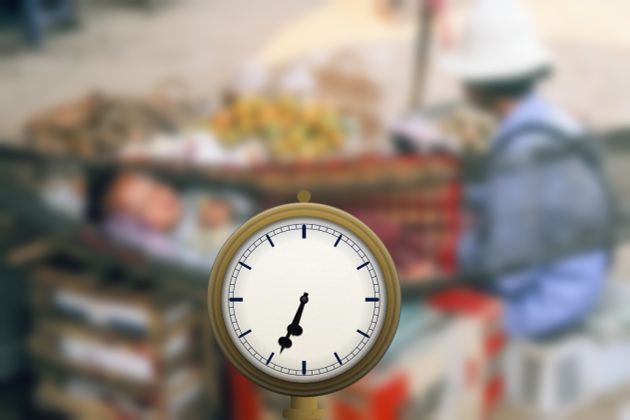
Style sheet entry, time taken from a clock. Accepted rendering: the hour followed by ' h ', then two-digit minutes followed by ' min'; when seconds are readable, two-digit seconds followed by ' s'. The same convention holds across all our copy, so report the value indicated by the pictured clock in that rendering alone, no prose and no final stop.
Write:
6 h 34 min
